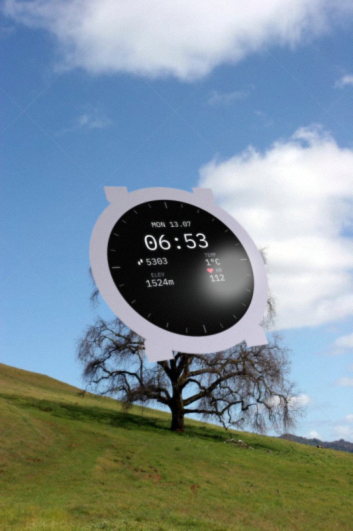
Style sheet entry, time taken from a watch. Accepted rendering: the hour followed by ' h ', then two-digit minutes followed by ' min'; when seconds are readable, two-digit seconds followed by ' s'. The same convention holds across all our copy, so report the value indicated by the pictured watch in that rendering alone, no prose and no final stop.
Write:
6 h 53 min
